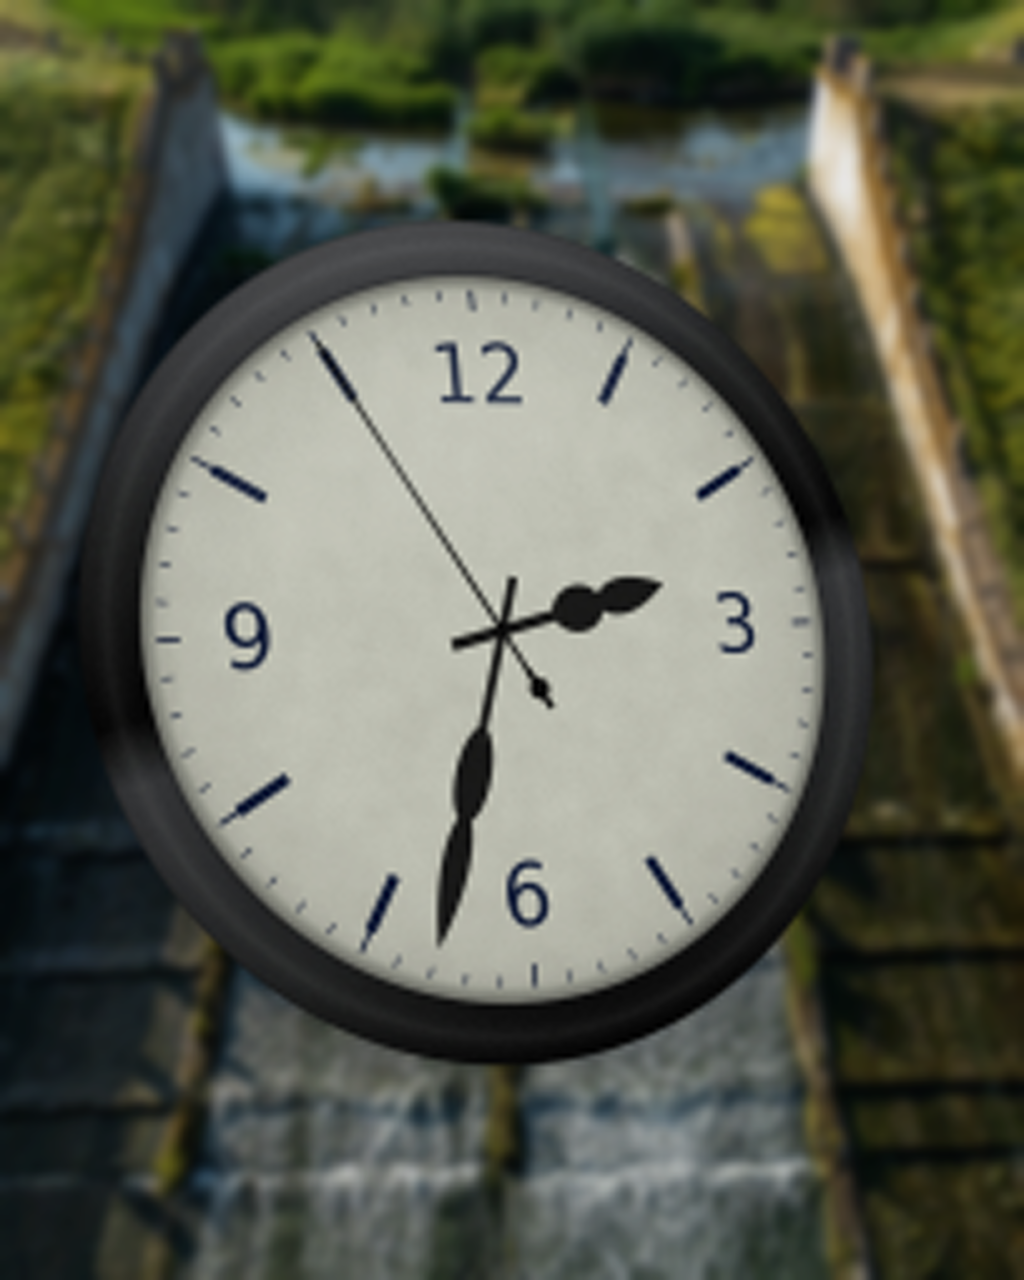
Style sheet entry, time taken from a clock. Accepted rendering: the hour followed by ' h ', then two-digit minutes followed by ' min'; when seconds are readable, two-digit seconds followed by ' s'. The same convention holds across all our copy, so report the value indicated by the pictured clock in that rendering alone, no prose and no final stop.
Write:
2 h 32 min 55 s
